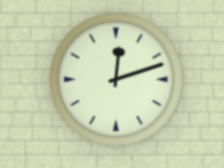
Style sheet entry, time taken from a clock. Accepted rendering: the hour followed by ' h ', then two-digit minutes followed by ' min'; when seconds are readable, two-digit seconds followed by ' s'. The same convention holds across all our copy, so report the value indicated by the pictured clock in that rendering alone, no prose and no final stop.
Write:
12 h 12 min
